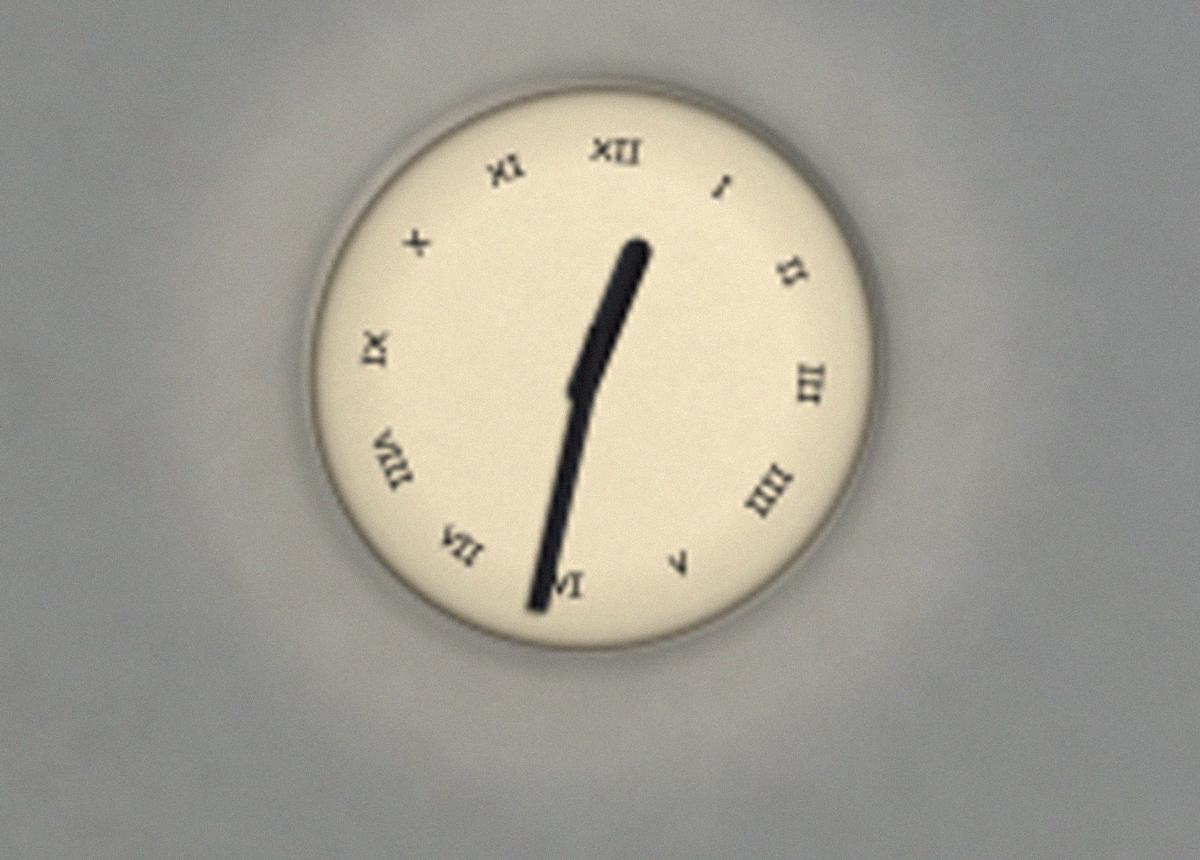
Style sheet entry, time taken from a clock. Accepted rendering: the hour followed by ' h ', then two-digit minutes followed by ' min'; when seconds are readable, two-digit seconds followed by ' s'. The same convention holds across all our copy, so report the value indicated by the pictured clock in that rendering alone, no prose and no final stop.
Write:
12 h 31 min
